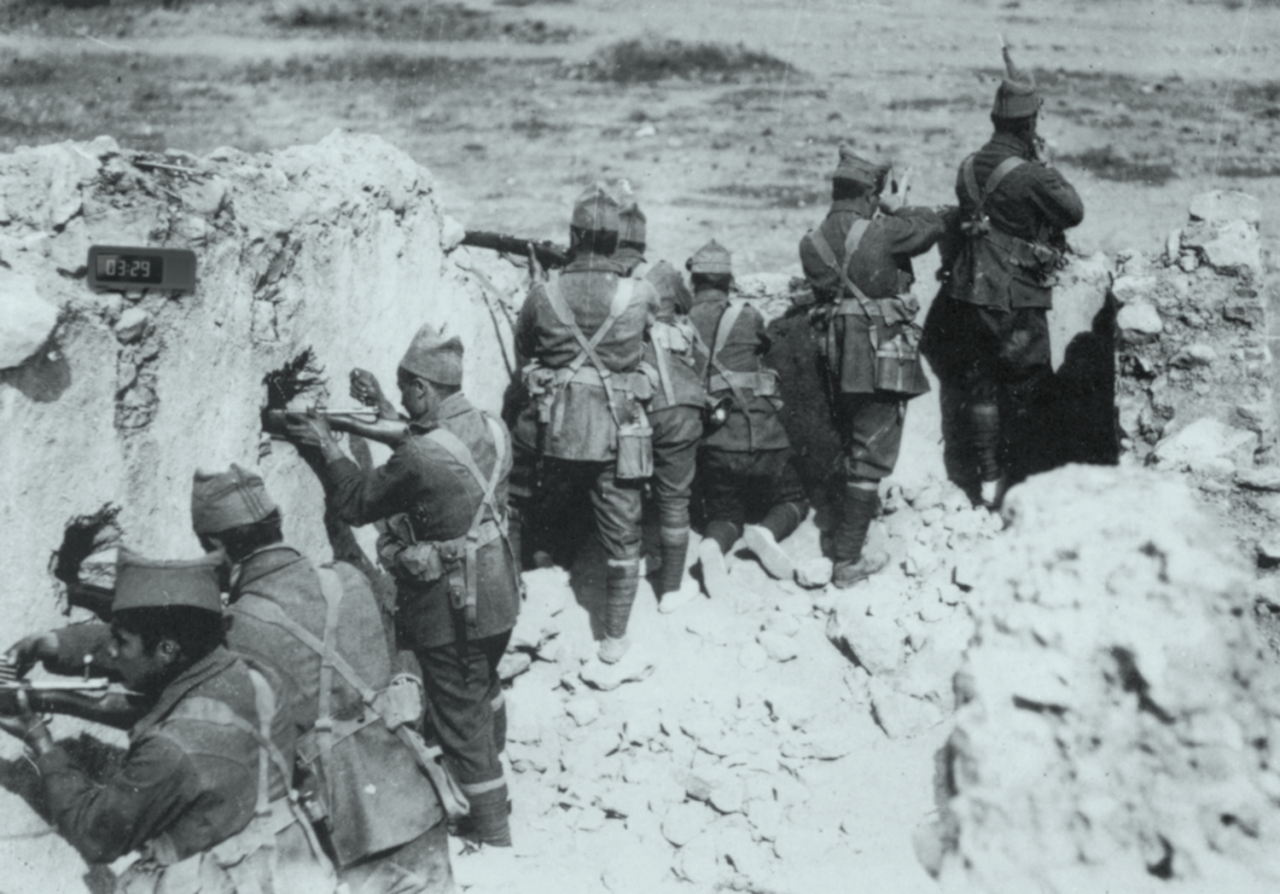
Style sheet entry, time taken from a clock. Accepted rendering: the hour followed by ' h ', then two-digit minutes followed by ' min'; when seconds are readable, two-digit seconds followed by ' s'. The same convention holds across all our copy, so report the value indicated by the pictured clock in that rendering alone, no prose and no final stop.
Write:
3 h 29 min
